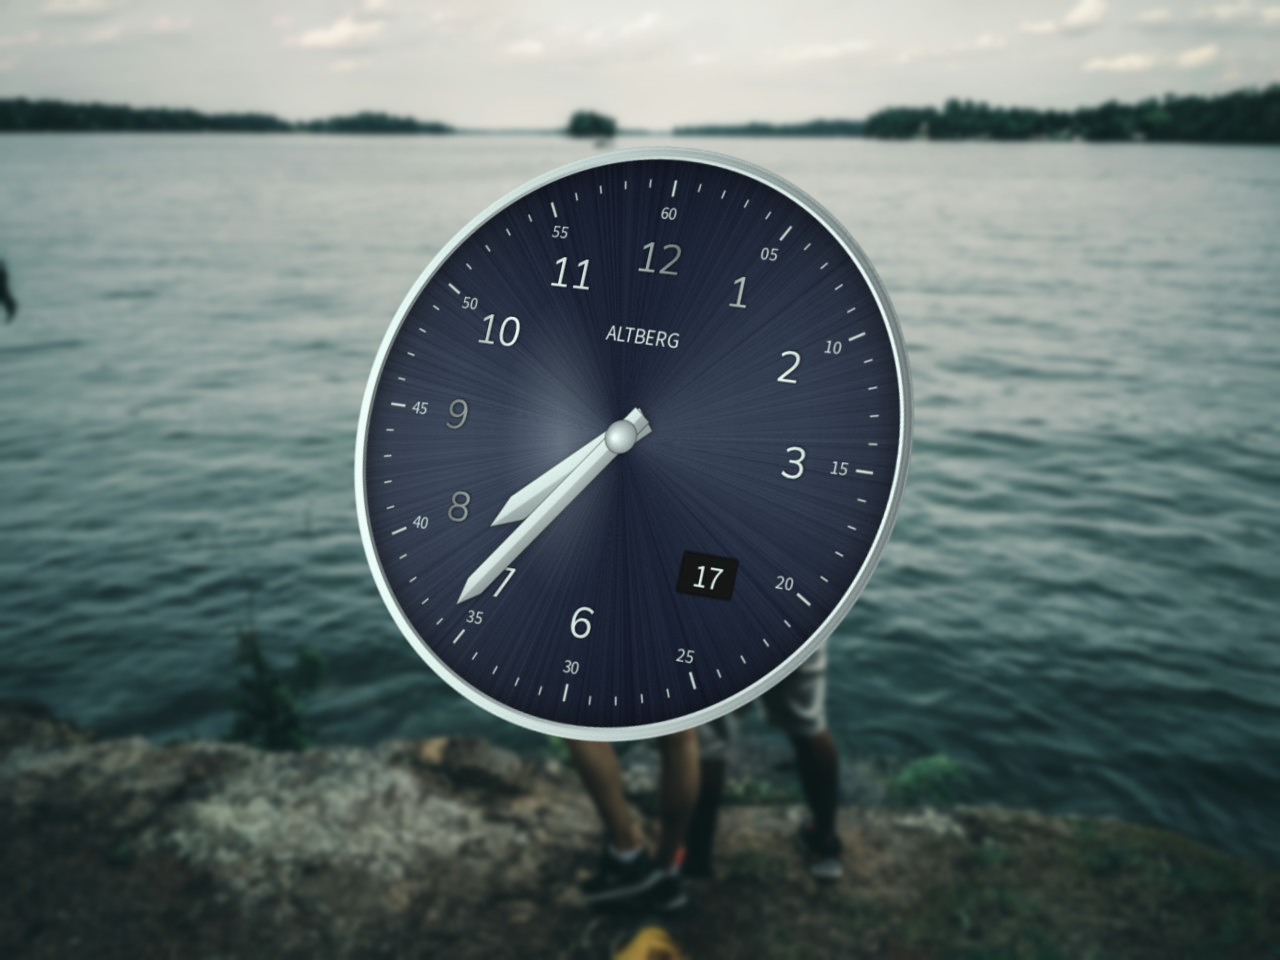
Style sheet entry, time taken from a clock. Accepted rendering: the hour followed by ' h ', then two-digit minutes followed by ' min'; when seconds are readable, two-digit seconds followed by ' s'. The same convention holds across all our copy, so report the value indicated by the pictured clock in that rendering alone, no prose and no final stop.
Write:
7 h 36 min
